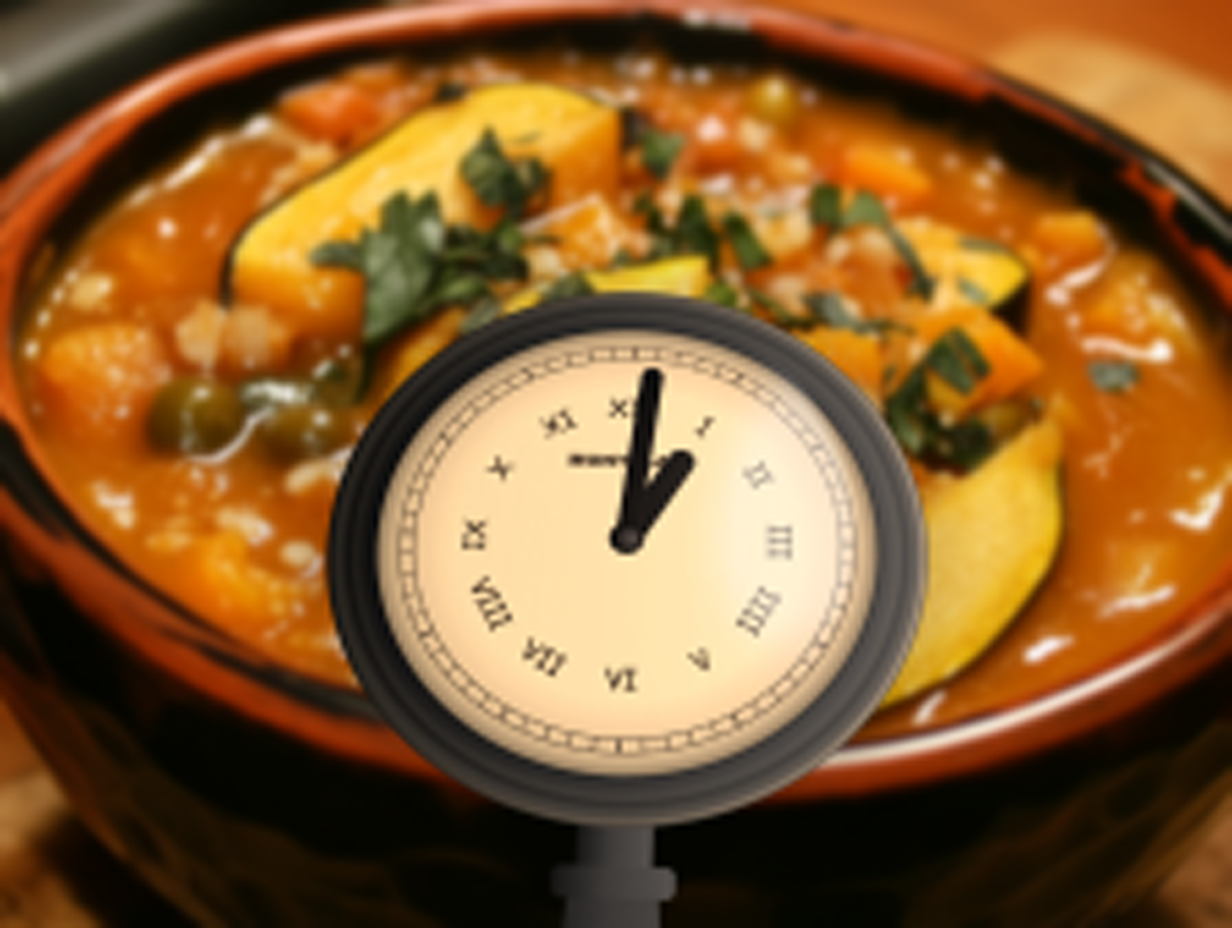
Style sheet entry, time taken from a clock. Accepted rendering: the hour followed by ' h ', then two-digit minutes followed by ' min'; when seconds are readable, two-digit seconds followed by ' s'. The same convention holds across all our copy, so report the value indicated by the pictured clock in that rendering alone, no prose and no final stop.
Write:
1 h 01 min
